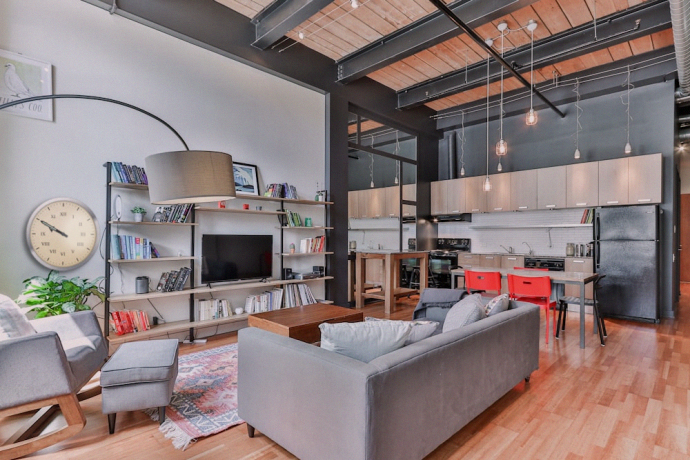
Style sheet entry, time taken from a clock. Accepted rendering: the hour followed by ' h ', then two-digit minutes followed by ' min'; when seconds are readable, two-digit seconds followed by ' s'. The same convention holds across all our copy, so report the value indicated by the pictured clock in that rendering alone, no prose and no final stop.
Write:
9 h 50 min
